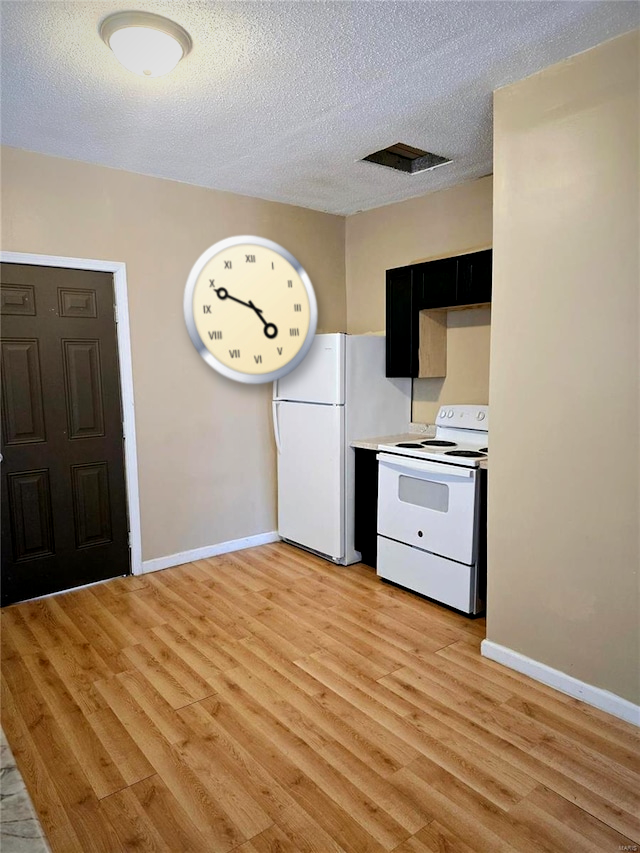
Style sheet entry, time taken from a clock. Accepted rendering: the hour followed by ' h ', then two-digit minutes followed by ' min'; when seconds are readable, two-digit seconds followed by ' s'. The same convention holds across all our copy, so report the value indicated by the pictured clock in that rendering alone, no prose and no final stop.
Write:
4 h 49 min
